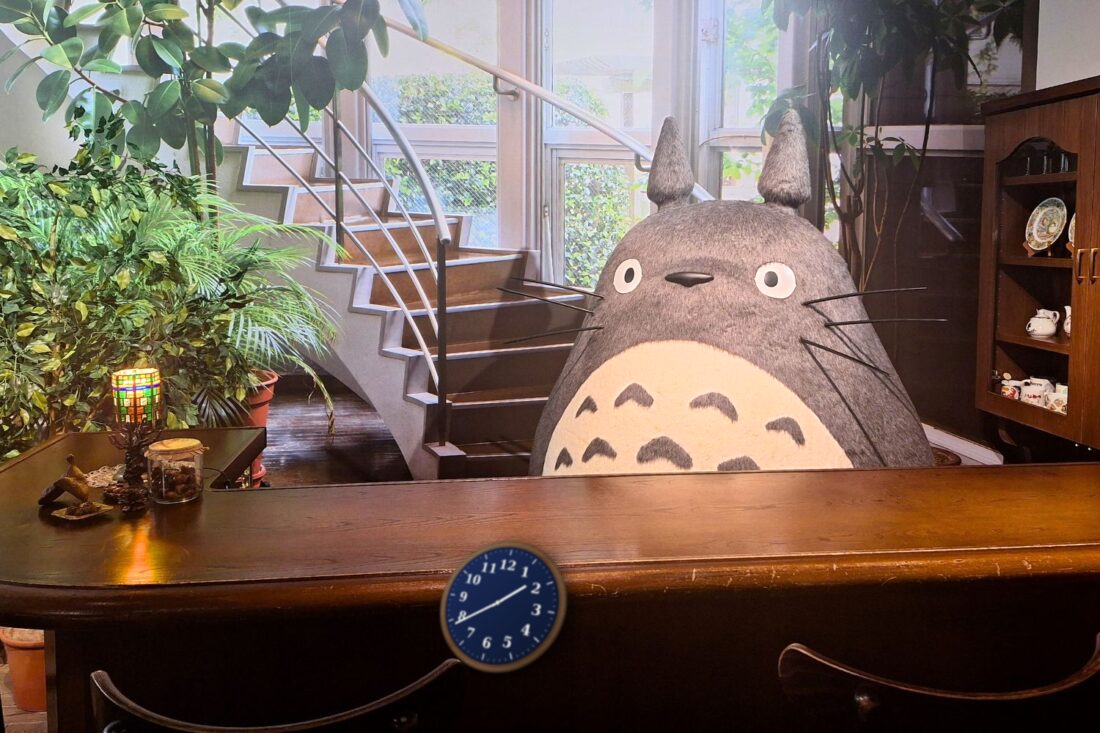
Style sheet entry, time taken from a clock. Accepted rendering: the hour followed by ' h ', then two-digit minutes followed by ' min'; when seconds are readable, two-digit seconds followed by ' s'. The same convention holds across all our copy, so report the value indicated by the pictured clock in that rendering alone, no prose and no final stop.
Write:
1 h 39 min
